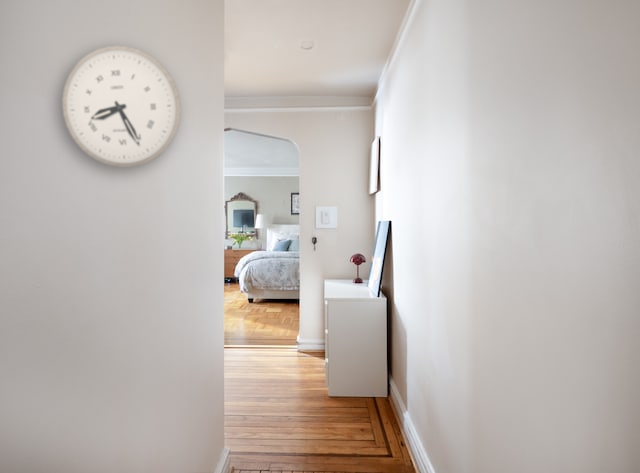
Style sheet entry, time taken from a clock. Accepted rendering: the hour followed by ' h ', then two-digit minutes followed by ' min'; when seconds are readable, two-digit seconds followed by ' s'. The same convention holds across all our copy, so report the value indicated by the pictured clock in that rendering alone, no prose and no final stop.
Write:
8 h 26 min
